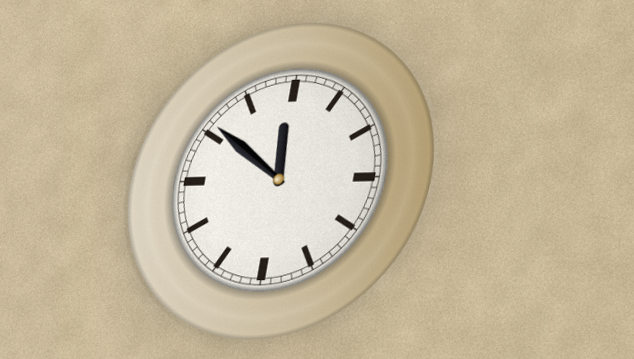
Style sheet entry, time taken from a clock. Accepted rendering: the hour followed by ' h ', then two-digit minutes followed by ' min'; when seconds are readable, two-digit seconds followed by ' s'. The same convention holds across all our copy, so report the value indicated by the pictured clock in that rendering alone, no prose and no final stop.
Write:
11 h 51 min
